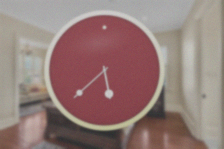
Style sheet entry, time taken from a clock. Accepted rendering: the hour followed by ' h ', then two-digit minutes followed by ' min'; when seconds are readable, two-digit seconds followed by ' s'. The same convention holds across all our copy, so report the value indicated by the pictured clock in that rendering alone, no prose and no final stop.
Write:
5 h 38 min
